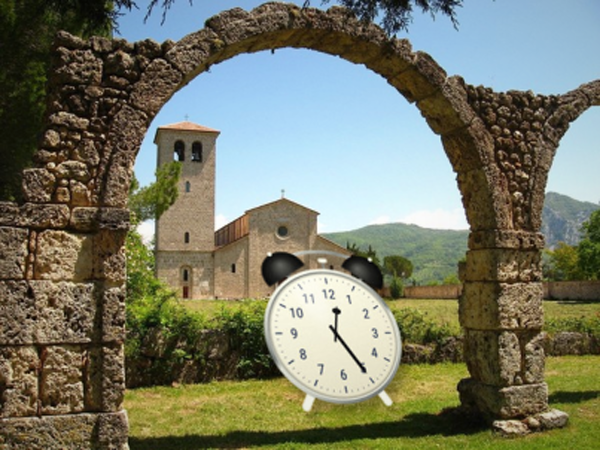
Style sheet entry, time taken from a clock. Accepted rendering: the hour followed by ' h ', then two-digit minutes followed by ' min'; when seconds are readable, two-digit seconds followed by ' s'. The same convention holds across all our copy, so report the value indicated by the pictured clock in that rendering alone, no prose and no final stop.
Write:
12 h 25 min
